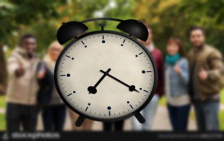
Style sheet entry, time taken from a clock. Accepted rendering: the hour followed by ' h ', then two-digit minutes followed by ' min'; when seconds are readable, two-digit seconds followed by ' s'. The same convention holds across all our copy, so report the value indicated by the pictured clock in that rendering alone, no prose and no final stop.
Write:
7 h 21 min
